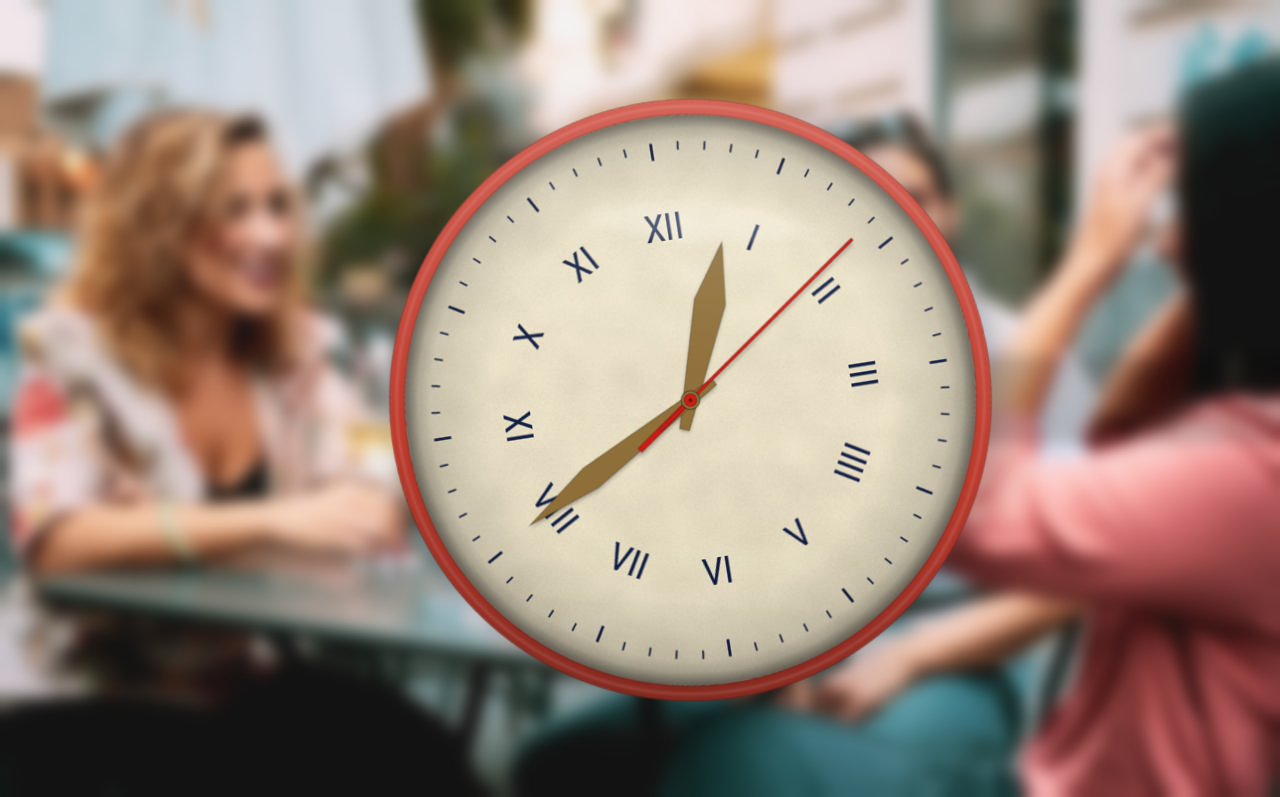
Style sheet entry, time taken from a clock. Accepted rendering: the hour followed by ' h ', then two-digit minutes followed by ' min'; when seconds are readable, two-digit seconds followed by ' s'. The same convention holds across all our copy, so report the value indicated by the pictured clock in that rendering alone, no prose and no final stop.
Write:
12 h 40 min 09 s
